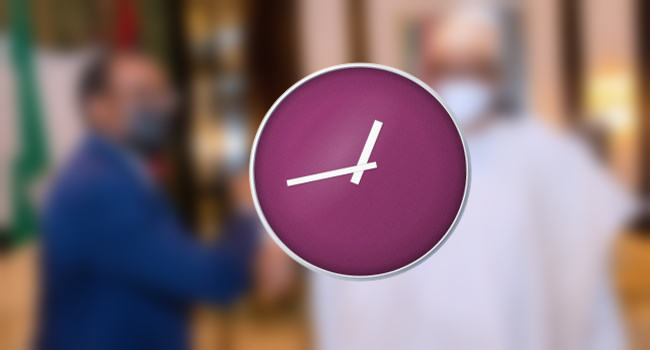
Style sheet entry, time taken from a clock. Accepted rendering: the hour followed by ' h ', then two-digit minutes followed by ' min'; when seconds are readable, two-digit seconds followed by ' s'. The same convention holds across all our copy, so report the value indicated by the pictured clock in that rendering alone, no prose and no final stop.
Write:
12 h 43 min
